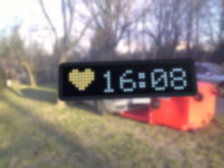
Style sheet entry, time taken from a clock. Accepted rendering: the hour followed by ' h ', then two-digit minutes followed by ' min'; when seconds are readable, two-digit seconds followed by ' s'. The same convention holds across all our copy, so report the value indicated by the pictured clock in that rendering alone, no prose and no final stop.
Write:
16 h 08 min
